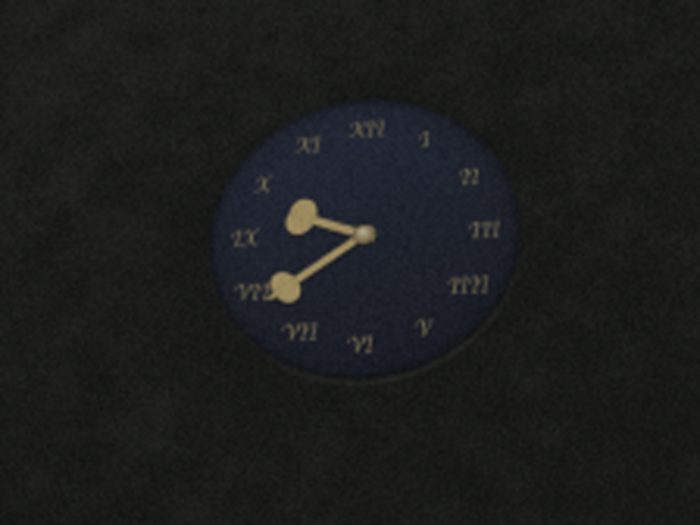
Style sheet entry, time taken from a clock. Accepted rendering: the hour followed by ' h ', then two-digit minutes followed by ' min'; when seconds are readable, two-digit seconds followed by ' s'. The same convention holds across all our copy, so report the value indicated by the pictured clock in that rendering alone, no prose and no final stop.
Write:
9 h 39 min
